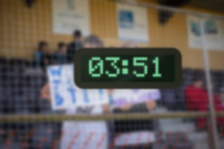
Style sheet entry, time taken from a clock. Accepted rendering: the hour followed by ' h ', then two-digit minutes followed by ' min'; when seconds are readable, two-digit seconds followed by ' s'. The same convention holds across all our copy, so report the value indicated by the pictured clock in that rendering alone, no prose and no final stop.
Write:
3 h 51 min
